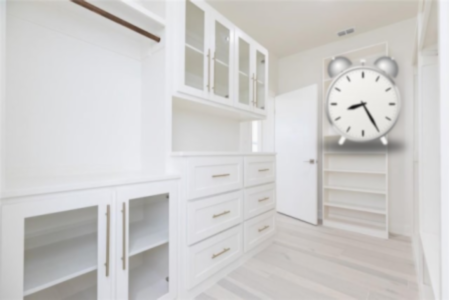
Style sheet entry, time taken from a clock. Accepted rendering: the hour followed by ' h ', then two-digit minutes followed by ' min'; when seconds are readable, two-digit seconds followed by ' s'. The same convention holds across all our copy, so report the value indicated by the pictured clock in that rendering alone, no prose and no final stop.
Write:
8 h 25 min
